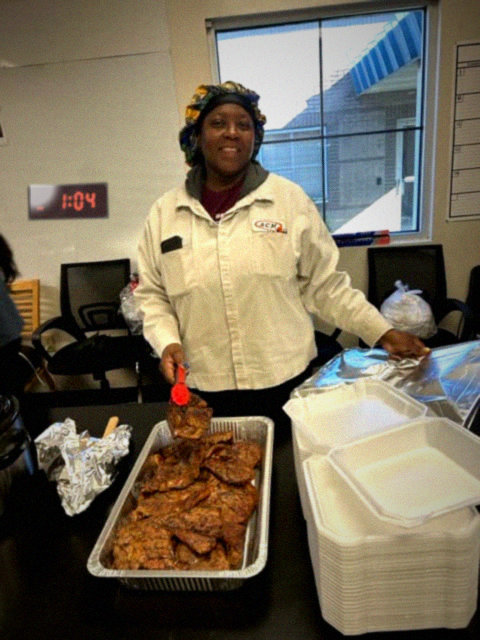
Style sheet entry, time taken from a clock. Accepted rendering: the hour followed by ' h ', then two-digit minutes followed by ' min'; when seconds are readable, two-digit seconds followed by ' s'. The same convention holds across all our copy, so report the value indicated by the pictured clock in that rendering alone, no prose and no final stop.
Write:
1 h 04 min
